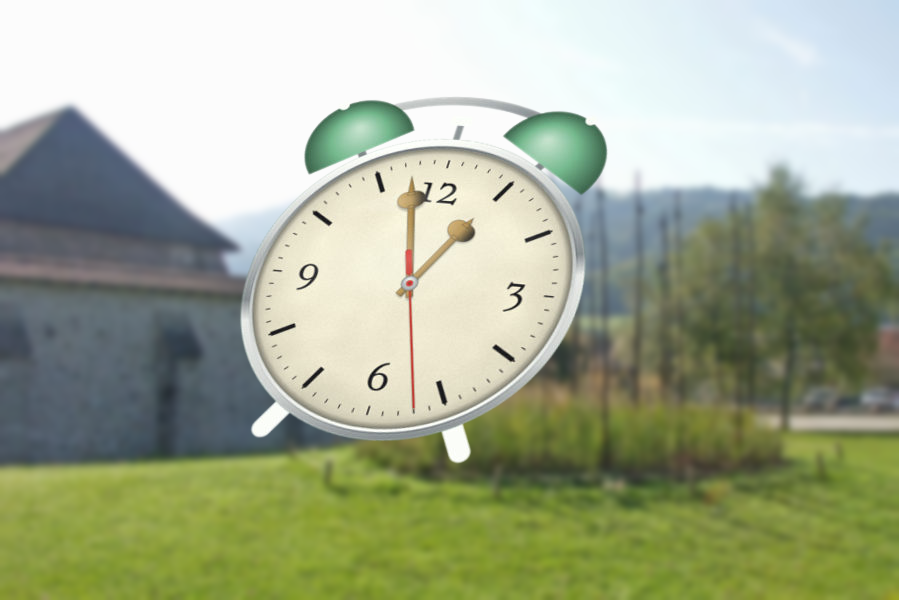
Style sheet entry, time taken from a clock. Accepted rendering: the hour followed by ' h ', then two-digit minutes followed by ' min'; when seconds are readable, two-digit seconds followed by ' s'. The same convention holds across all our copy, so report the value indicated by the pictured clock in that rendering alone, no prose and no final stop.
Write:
12 h 57 min 27 s
